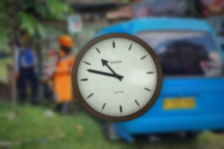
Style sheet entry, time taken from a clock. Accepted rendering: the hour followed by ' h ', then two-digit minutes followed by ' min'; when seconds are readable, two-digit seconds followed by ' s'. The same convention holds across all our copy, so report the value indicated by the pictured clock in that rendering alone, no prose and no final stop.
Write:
10 h 48 min
